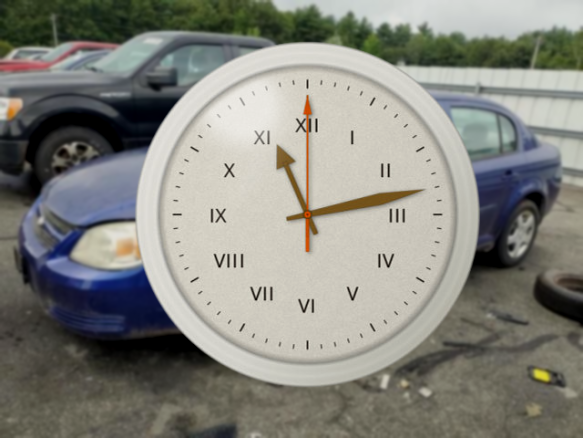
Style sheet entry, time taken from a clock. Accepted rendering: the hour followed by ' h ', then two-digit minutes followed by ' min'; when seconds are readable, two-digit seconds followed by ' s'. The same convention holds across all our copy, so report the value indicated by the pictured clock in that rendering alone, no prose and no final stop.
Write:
11 h 13 min 00 s
